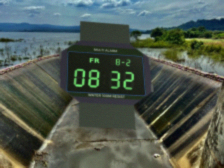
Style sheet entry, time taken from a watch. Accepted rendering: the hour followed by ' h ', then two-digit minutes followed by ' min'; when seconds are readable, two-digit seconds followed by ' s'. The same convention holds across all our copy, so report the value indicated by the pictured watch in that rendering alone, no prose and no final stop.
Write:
8 h 32 min
